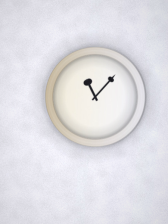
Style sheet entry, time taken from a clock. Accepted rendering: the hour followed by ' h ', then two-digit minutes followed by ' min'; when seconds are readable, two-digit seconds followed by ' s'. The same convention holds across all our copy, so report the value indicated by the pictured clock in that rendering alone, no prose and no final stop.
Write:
11 h 07 min
